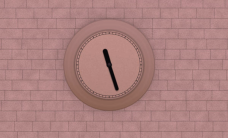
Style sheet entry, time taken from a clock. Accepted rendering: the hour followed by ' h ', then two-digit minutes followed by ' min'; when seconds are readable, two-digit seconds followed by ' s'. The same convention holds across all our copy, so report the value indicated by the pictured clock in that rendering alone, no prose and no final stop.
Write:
11 h 27 min
